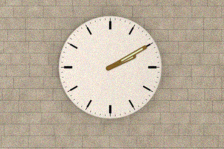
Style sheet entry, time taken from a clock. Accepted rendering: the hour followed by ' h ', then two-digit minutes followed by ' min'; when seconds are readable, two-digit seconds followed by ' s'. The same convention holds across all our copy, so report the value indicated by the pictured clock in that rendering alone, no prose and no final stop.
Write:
2 h 10 min
